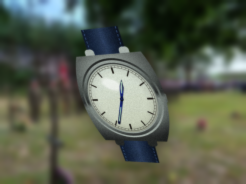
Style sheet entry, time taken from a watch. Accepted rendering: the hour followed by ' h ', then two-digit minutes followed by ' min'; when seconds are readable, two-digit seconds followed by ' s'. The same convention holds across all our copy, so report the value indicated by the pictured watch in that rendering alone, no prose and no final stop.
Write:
12 h 34 min
